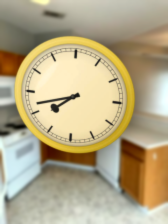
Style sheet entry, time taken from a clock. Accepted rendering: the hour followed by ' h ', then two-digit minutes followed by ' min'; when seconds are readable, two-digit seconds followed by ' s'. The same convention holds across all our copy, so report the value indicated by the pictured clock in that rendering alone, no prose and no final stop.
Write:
7 h 42 min
